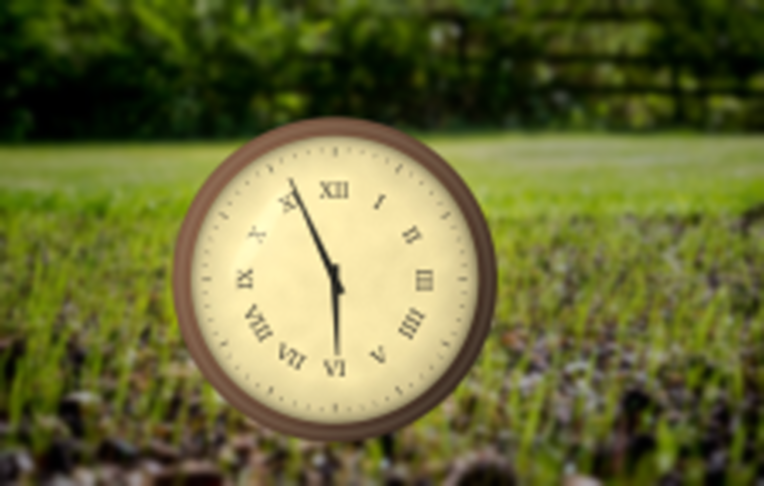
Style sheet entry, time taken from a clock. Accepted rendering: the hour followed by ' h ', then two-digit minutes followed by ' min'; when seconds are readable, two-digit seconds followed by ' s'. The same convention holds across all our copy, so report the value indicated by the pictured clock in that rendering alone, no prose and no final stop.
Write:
5 h 56 min
